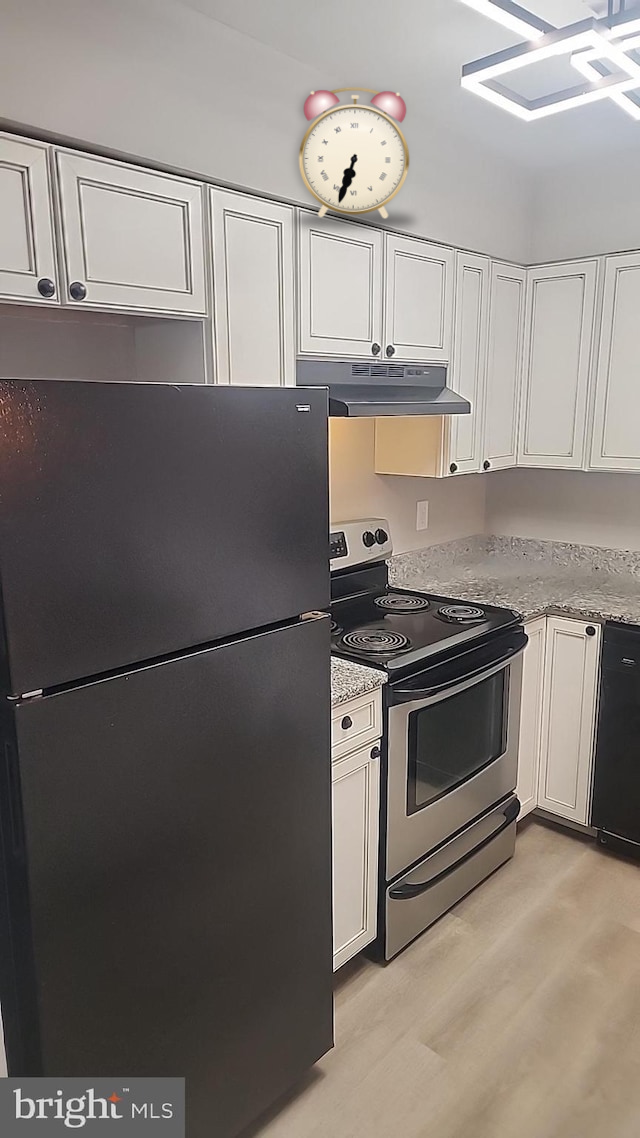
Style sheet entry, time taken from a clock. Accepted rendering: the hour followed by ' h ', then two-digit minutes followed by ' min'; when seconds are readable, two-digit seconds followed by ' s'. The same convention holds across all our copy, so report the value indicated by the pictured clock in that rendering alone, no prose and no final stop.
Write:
6 h 33 min
